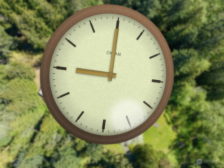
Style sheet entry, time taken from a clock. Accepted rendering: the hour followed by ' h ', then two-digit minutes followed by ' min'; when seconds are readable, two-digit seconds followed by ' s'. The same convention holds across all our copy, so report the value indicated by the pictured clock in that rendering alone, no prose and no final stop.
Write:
9 h 00 min
